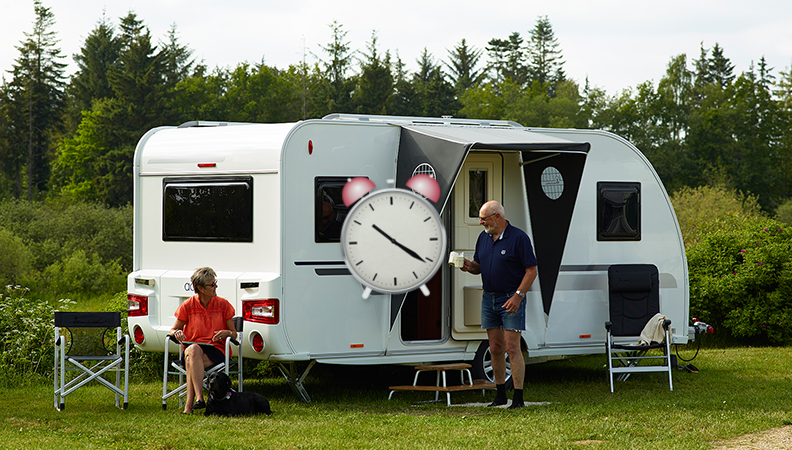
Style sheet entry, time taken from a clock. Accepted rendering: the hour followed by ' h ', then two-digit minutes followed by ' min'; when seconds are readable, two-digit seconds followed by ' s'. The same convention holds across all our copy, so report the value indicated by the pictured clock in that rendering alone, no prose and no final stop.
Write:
10 h 21 min
